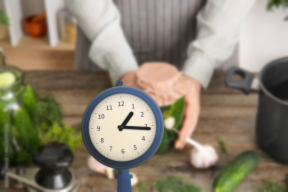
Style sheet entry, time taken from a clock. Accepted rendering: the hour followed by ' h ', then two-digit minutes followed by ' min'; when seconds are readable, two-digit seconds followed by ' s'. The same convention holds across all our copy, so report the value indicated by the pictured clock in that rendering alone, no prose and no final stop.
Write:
1 h 16 min
